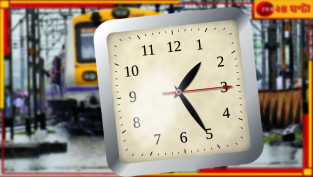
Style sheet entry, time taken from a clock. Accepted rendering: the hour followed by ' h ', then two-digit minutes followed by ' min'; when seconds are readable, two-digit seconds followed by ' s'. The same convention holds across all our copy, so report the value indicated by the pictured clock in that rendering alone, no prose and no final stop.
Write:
1 h 25 min 15 s
